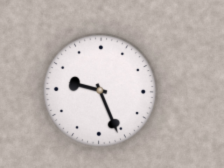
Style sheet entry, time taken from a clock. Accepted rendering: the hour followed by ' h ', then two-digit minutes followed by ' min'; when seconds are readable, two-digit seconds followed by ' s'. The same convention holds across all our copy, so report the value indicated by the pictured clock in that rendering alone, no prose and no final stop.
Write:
9 h 26 min
